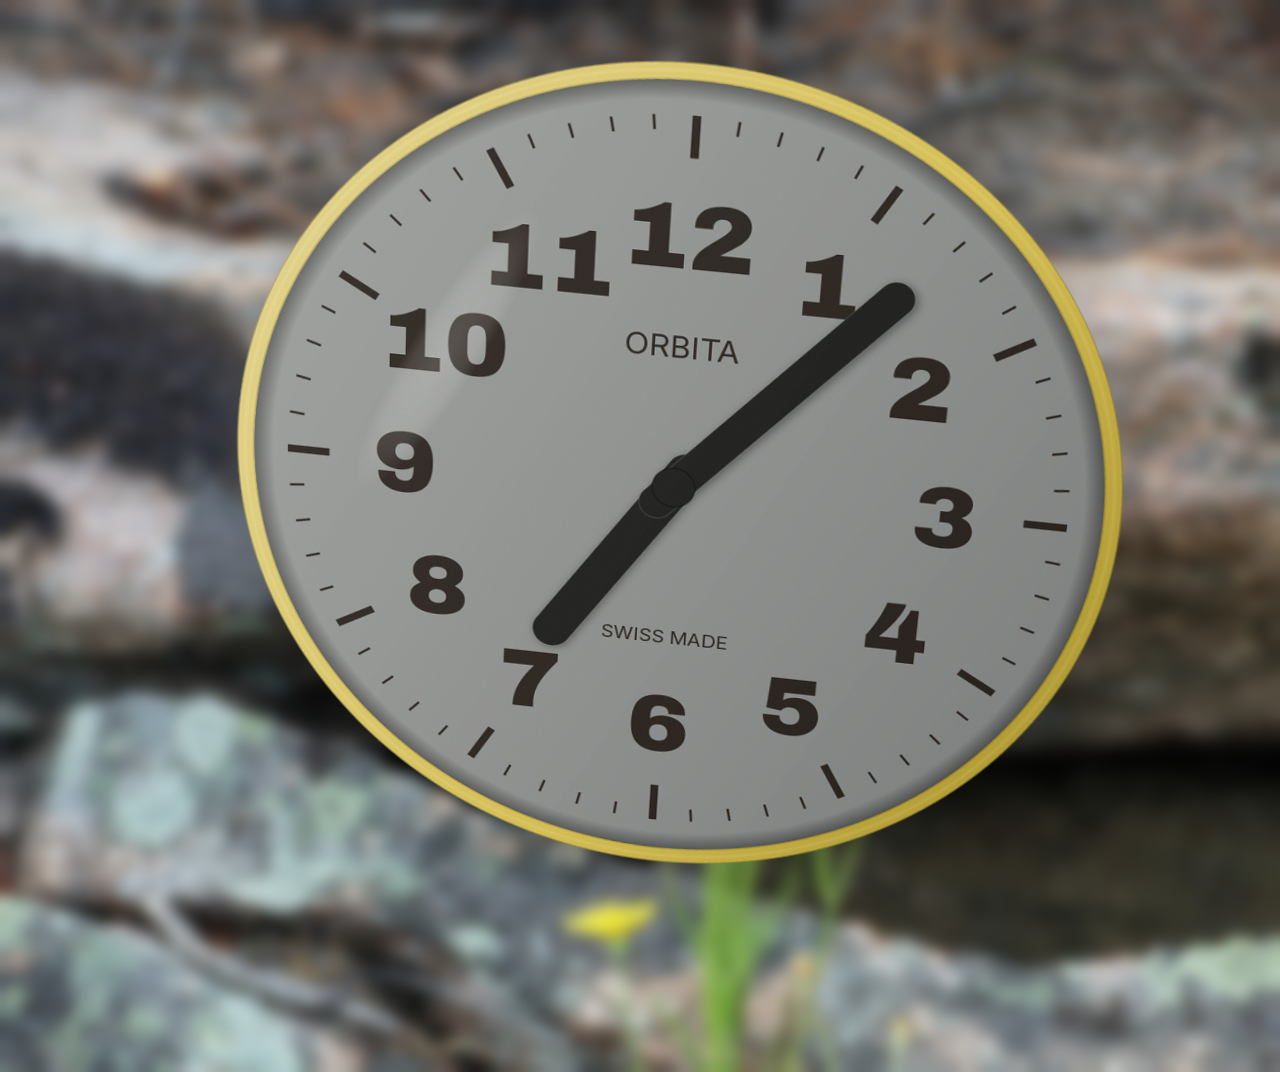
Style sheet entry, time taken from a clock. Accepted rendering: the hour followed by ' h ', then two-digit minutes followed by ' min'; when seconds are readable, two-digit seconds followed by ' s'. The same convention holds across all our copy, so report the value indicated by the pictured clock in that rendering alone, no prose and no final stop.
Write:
7 h 07 min
